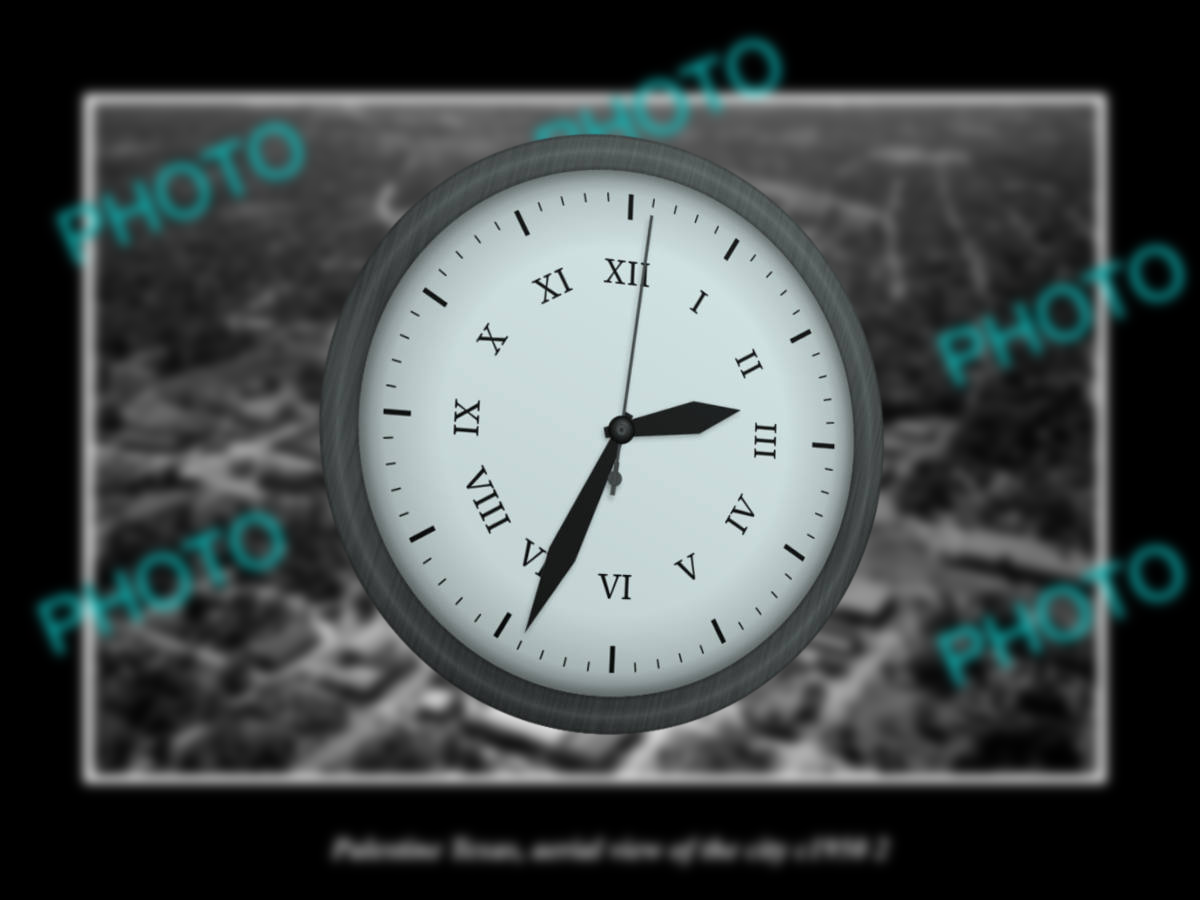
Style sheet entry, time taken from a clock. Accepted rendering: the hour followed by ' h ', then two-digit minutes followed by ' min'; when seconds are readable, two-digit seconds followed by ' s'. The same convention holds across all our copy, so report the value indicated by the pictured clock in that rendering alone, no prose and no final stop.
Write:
2 h 34 min 01 s
